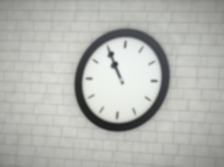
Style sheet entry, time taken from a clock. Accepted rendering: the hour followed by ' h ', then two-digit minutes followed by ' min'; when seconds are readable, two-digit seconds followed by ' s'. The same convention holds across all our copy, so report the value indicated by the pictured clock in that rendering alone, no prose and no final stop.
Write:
10 h 55 min
